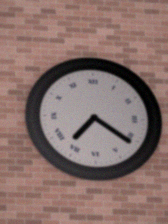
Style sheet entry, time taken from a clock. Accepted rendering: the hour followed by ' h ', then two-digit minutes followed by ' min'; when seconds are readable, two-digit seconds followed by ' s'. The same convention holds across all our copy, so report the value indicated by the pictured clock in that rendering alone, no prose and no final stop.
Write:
7 h 21 min
